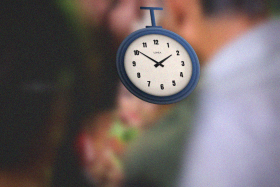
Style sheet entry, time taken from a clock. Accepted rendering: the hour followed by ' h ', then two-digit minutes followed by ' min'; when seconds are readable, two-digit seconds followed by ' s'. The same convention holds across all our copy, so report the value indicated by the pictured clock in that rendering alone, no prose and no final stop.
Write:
1 h 51 min
